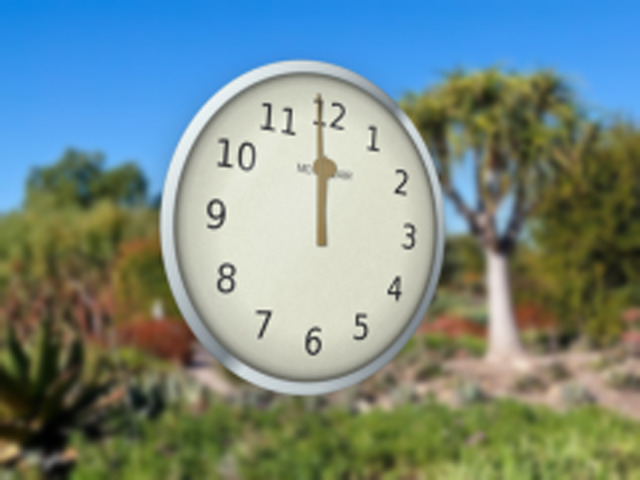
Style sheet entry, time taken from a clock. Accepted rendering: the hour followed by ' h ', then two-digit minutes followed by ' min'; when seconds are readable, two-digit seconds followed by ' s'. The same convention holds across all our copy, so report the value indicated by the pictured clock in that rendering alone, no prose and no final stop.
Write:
11 h 59 min
